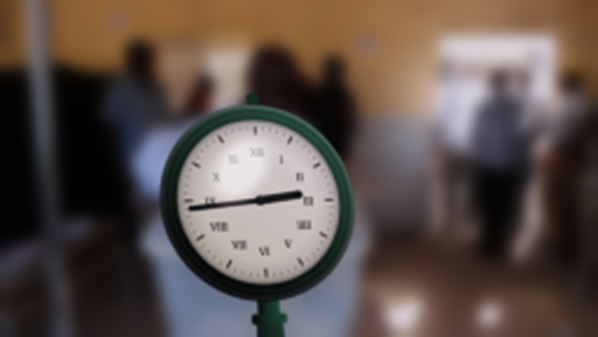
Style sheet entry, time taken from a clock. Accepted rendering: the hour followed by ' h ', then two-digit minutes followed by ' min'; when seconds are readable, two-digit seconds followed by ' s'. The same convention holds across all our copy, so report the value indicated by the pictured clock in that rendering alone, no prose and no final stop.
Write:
2 h 44 min
